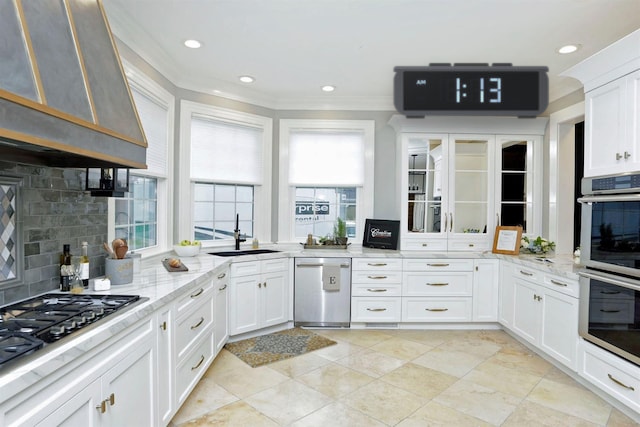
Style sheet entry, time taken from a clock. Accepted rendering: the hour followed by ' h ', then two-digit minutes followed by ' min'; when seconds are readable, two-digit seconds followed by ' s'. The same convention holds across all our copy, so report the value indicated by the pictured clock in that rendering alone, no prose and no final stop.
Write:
1 h 13 min
